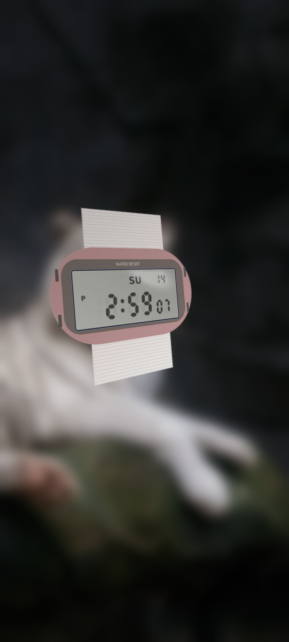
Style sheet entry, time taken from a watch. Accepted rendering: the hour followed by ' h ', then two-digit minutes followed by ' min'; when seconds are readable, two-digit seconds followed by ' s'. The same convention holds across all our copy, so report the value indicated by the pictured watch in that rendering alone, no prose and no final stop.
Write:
2 h 59 min 07 s
